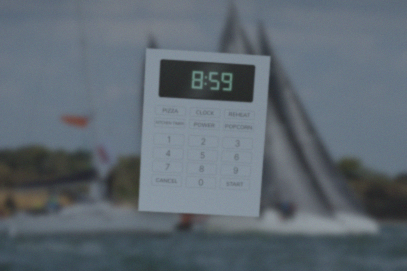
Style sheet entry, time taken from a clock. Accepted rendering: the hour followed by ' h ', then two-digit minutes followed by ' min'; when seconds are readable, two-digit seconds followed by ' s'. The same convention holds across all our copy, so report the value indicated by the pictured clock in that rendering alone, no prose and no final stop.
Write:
8 h 59 min
